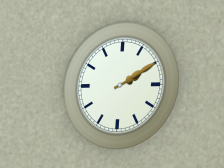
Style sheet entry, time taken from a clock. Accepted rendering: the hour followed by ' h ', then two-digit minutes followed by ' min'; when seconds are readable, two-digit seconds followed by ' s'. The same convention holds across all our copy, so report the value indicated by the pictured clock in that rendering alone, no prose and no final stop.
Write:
2 h 10 min
